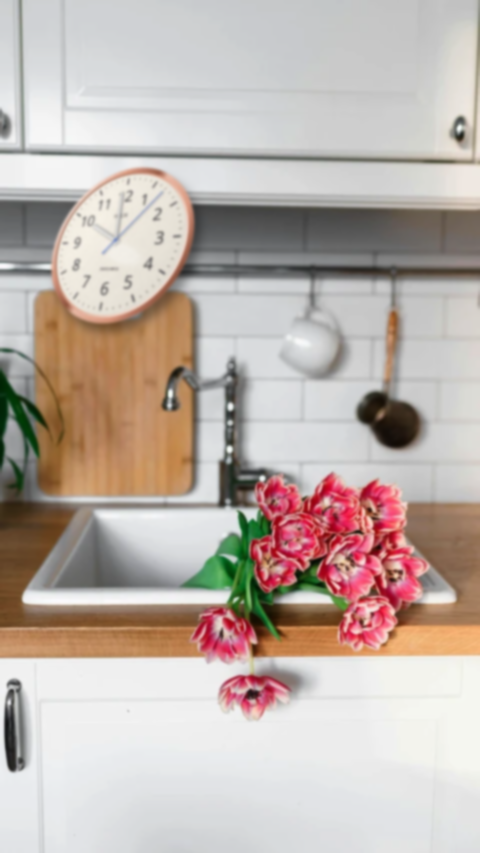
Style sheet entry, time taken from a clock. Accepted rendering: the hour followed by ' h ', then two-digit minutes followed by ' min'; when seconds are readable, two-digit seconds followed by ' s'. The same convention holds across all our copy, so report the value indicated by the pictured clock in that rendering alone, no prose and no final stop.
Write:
9 h 59 min 07 s
